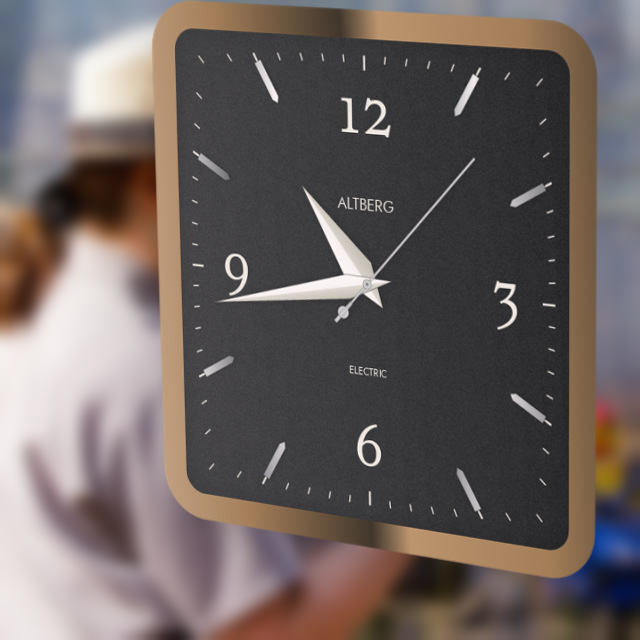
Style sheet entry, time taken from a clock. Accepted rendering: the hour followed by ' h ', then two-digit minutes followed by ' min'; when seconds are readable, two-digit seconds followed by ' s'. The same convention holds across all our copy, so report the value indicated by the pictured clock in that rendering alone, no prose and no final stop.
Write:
10 h 43 min 07 s
